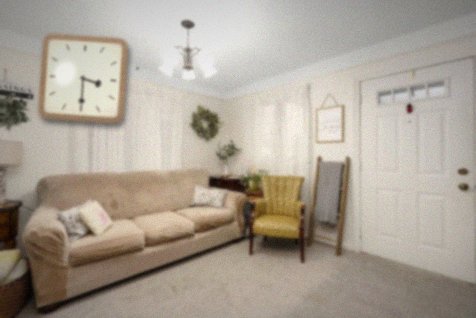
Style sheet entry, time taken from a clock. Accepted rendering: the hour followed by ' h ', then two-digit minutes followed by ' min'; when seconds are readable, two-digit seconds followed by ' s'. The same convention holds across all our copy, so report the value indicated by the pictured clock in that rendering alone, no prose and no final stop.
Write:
3 h 30 min
